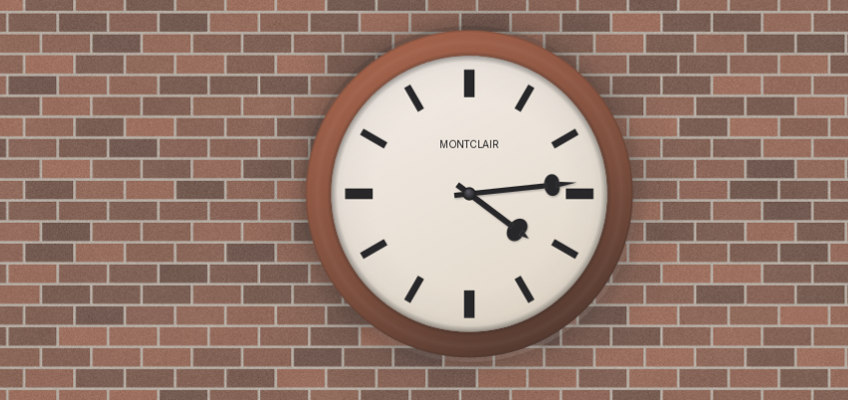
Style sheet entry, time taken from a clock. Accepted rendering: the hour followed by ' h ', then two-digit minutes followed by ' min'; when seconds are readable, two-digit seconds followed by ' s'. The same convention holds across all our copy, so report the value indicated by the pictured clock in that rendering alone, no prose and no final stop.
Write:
4 h 14 min
